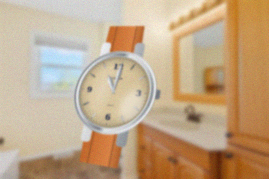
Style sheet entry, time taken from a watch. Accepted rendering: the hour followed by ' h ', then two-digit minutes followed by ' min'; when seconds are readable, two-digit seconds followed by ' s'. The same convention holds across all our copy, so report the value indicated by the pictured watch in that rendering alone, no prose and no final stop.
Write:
11 h 01 min
